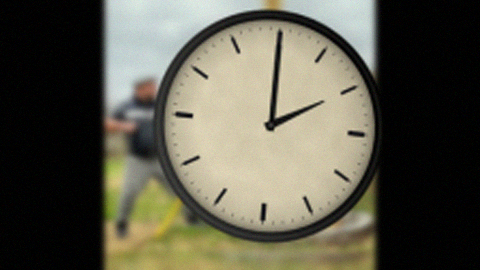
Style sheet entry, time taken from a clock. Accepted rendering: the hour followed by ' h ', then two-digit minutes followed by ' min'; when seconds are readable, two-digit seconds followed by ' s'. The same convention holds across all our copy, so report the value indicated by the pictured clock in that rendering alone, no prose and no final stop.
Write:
2 h 00 min
